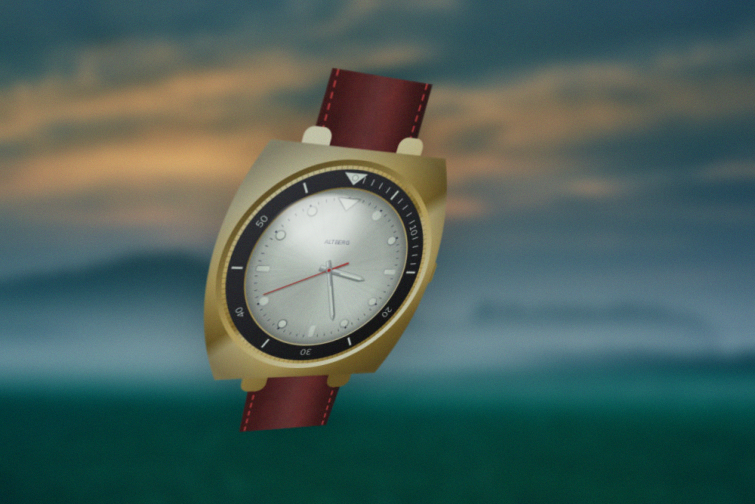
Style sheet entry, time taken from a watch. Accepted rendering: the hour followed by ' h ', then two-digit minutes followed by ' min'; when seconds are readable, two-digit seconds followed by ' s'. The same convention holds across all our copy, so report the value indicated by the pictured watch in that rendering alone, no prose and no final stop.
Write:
3 h 26 min 41 s
